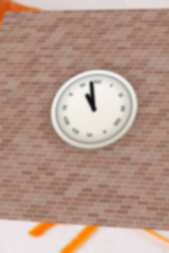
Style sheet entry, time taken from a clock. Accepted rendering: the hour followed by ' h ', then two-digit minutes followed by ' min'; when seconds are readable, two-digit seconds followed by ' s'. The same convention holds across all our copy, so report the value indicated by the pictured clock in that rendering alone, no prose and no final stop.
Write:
10 h 58 min
